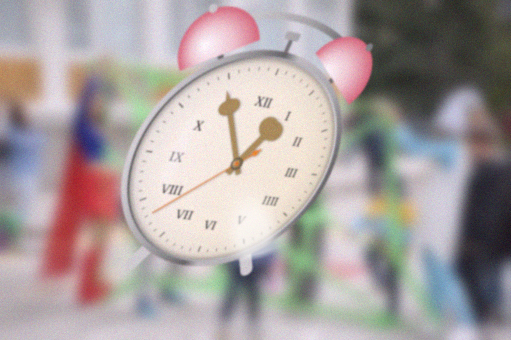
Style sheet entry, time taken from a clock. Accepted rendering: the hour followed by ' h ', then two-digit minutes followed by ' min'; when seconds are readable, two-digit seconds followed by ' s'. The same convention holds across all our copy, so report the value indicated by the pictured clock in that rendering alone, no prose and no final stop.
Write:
12 h 54 min 38 s
